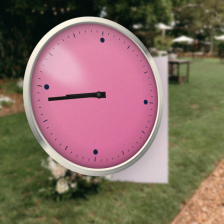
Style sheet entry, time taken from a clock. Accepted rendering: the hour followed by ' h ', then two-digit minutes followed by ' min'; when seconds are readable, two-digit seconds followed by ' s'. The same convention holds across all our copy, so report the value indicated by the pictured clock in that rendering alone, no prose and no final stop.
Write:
8 h 43 min
